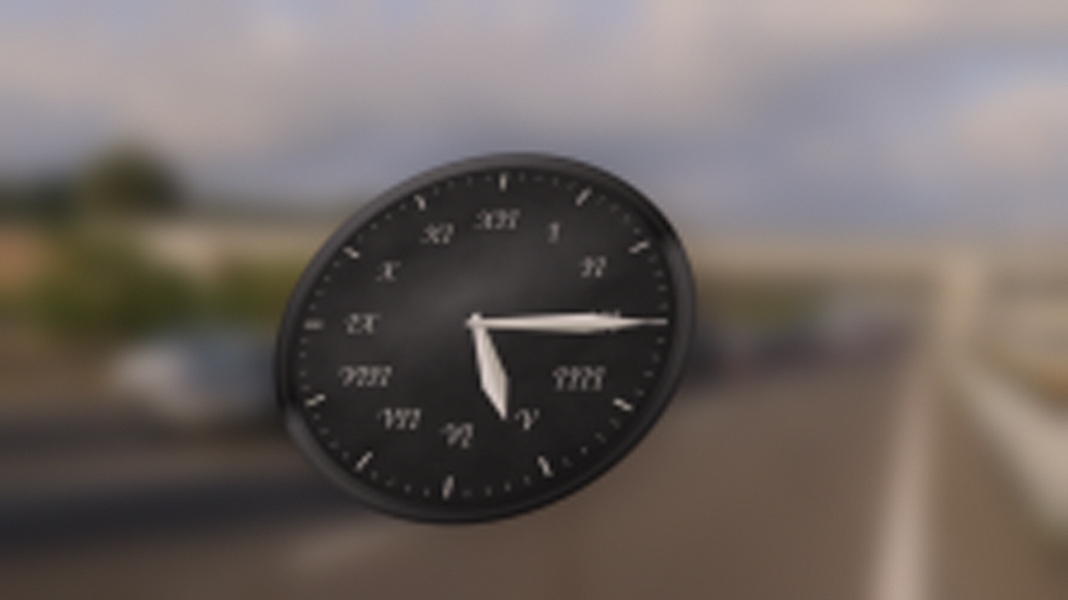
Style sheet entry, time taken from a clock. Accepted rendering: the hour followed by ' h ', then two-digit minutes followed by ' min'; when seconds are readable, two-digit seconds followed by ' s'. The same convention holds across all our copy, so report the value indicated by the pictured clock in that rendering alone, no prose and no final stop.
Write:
5 h 15 min
